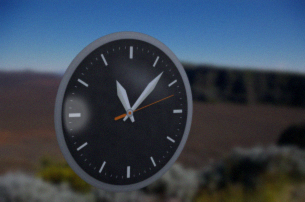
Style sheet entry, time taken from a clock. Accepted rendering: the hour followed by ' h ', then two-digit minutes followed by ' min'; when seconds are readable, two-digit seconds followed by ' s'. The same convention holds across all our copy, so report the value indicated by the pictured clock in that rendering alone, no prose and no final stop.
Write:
11 h 07 min 12 s
